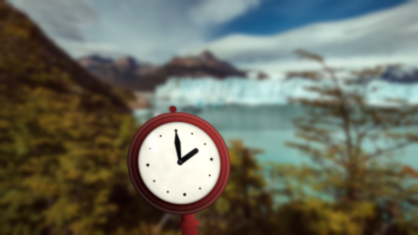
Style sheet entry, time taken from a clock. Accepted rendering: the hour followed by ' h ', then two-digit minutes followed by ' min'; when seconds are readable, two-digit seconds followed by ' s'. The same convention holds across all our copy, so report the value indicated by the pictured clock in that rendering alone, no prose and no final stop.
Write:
2 h 00 min
